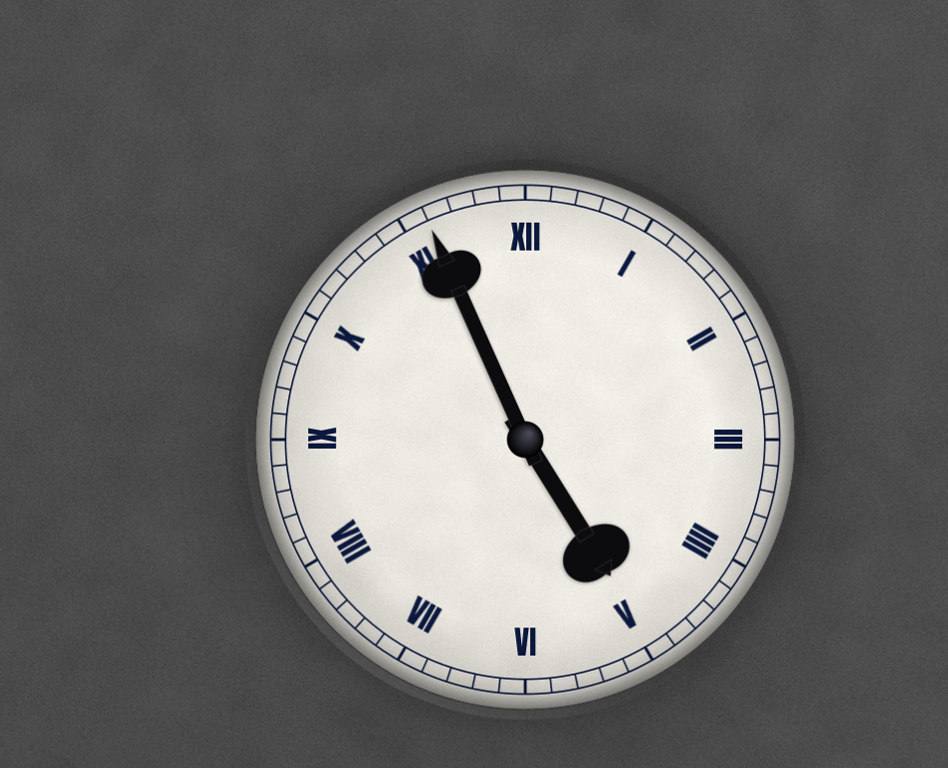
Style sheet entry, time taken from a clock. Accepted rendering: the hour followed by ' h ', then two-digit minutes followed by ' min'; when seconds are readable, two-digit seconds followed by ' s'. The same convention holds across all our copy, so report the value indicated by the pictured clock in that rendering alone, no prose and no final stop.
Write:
4 h 56 min
